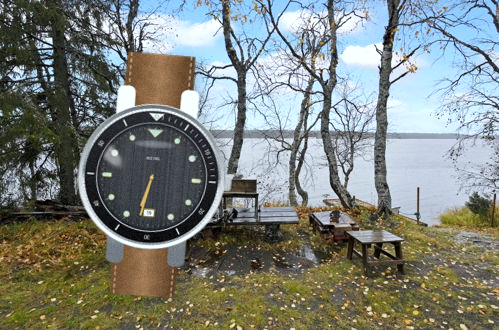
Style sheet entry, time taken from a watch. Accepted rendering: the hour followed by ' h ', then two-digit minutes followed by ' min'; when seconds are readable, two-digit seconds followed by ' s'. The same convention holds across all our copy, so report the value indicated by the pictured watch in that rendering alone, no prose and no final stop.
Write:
6 h 32 min
